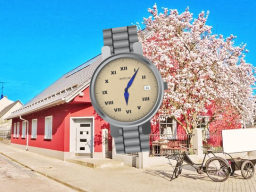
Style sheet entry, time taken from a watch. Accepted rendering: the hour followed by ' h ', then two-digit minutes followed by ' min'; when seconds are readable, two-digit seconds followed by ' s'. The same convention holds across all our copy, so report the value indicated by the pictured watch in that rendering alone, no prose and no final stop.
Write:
6 h 06 min
